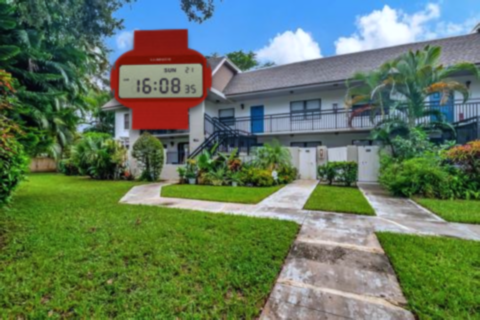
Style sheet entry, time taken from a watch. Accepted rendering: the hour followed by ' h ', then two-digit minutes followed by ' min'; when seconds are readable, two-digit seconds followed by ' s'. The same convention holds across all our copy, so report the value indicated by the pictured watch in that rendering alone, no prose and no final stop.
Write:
16 h 08 min
